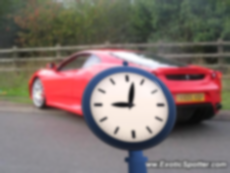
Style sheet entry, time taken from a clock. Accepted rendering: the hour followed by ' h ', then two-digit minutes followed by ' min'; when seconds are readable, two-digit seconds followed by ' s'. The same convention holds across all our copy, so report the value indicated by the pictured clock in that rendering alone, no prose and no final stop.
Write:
9 h 02 min
